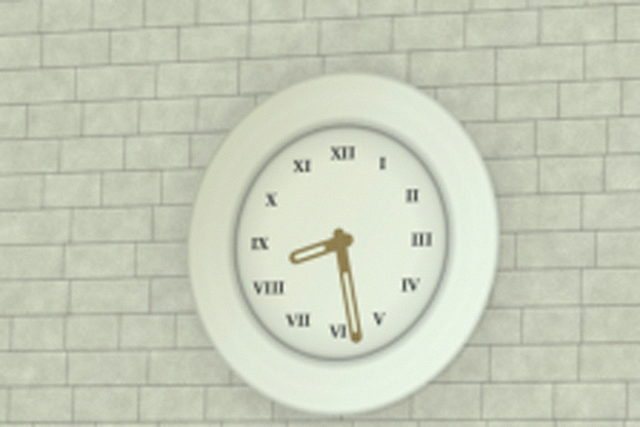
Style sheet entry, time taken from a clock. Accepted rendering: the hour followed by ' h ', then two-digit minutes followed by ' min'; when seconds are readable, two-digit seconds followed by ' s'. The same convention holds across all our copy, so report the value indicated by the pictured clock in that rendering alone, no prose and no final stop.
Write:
8 h 28 min
